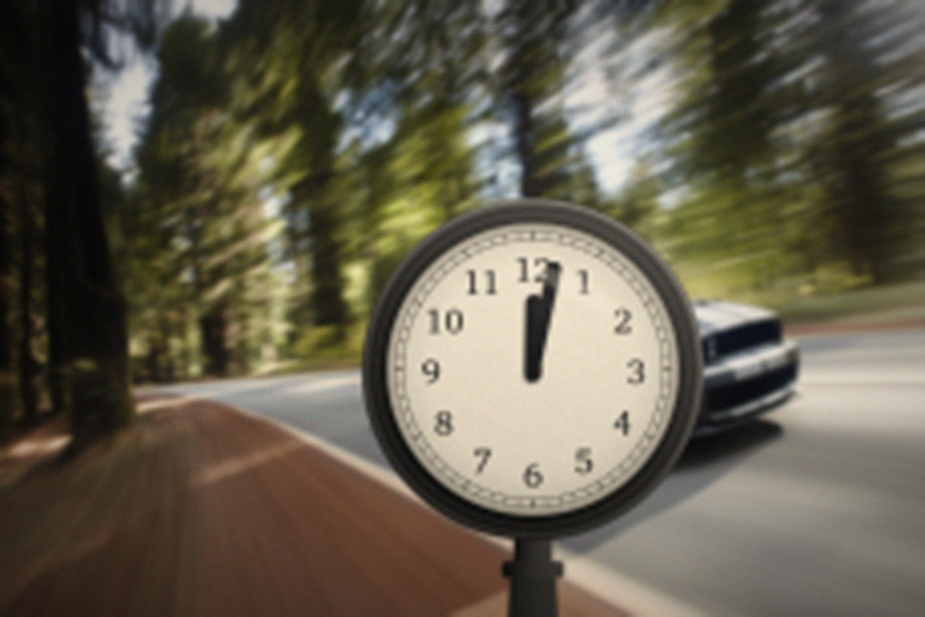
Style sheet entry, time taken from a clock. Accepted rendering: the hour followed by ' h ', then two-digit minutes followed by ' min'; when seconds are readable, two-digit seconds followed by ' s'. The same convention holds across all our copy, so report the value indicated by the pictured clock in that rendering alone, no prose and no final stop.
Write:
12 h 02 min
